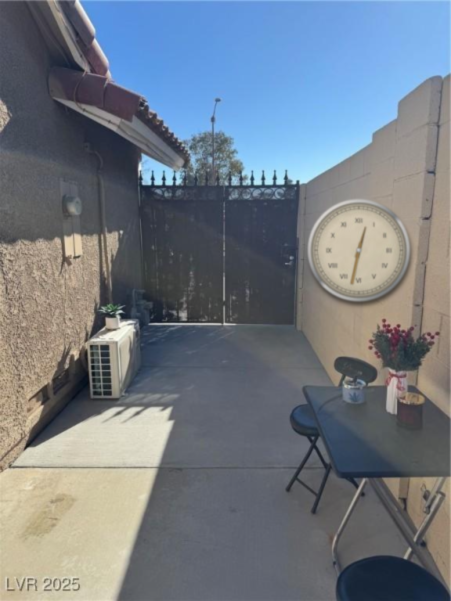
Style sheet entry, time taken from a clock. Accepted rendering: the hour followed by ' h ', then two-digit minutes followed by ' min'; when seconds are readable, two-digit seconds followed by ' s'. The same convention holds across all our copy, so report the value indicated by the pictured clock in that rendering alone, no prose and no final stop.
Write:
12 h 32 min
